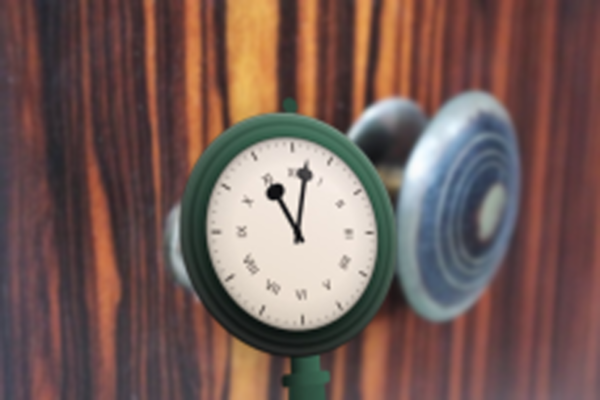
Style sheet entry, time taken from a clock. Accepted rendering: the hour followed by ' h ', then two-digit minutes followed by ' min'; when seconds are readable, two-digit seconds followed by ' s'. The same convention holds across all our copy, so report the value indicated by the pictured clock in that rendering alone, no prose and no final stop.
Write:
11 h 02 min
